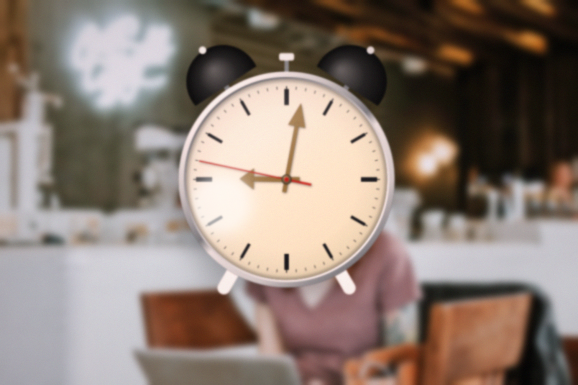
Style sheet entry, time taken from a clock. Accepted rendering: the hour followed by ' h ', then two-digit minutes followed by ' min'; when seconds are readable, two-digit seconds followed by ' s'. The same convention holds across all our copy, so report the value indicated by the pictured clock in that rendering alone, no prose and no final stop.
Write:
9 h 01 min 47 s
